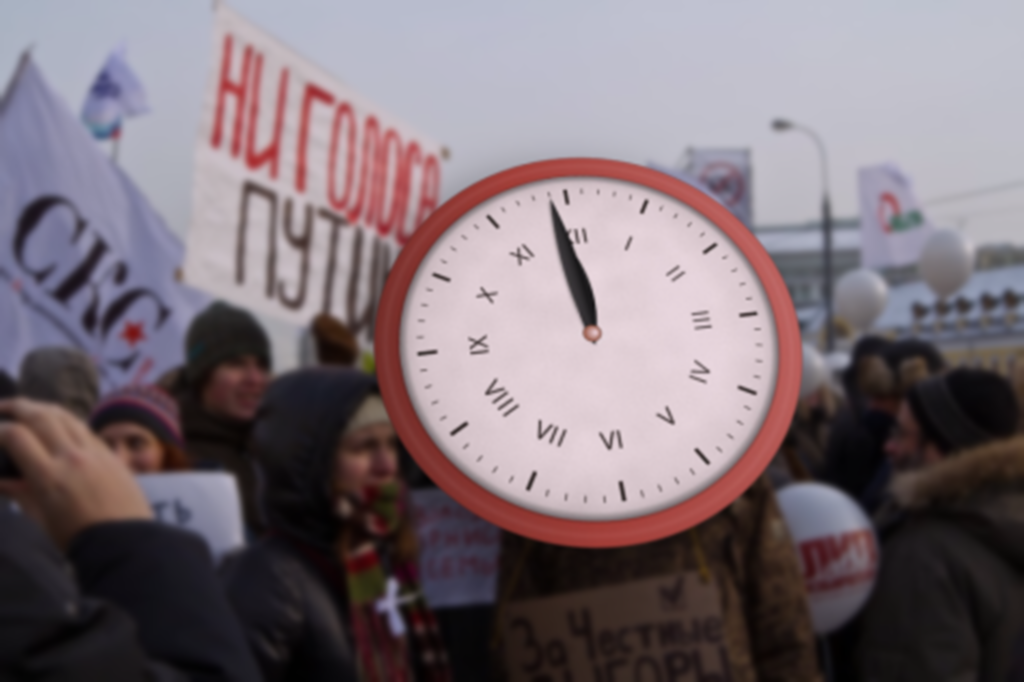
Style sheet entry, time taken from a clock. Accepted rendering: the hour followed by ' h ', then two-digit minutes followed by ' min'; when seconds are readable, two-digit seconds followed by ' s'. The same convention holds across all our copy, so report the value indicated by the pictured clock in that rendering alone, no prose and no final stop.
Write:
11 h 59 min
